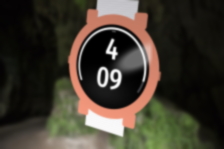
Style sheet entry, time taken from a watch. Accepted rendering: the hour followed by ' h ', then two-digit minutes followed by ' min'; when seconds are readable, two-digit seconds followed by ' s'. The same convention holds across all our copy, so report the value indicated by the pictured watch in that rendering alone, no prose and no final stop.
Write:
4 h 09 min
